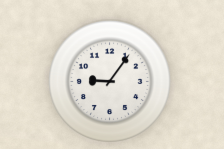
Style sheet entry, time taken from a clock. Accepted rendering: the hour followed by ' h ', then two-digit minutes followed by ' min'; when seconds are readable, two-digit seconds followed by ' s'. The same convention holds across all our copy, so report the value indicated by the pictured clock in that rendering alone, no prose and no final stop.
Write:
9 h 06 min
